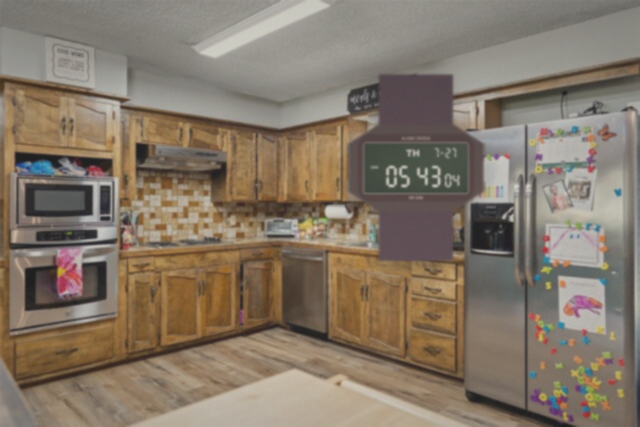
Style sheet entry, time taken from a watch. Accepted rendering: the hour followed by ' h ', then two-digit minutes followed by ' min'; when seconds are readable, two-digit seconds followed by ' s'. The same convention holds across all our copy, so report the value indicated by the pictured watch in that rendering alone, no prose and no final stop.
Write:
5 h 43 min 04 s
